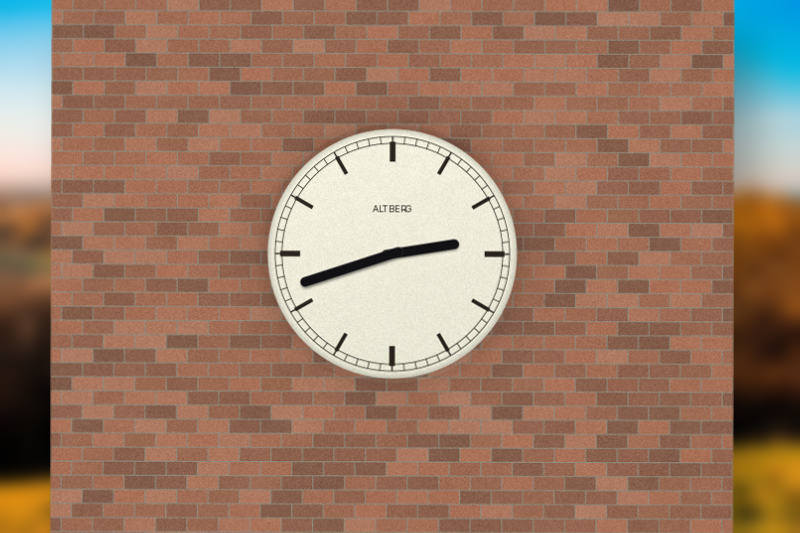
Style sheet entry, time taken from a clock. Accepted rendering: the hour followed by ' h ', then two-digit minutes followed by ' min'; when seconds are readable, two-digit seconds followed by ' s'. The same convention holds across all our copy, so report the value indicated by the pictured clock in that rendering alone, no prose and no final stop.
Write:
2 h 42 min
